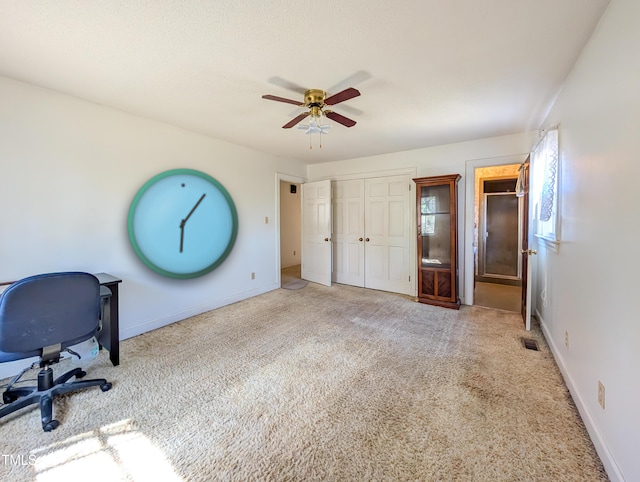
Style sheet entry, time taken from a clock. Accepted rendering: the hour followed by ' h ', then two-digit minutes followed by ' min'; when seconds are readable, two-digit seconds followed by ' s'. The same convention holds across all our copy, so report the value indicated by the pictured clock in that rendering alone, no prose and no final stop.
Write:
6 h 06 min
